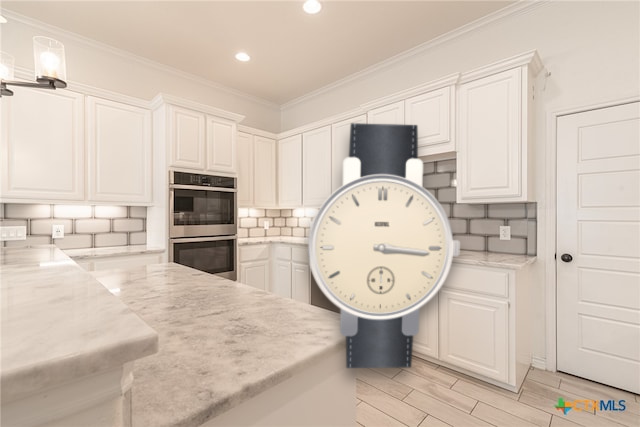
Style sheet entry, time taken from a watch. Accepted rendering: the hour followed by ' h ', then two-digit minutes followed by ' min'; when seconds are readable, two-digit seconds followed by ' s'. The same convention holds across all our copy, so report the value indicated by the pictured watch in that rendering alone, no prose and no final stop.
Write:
3 h 16 min
